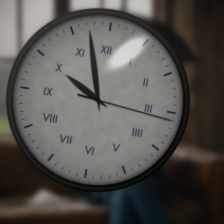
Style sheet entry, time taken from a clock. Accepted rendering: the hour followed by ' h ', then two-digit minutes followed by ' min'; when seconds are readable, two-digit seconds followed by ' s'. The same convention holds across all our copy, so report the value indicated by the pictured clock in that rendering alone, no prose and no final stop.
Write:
9 h 57 min 16 s
